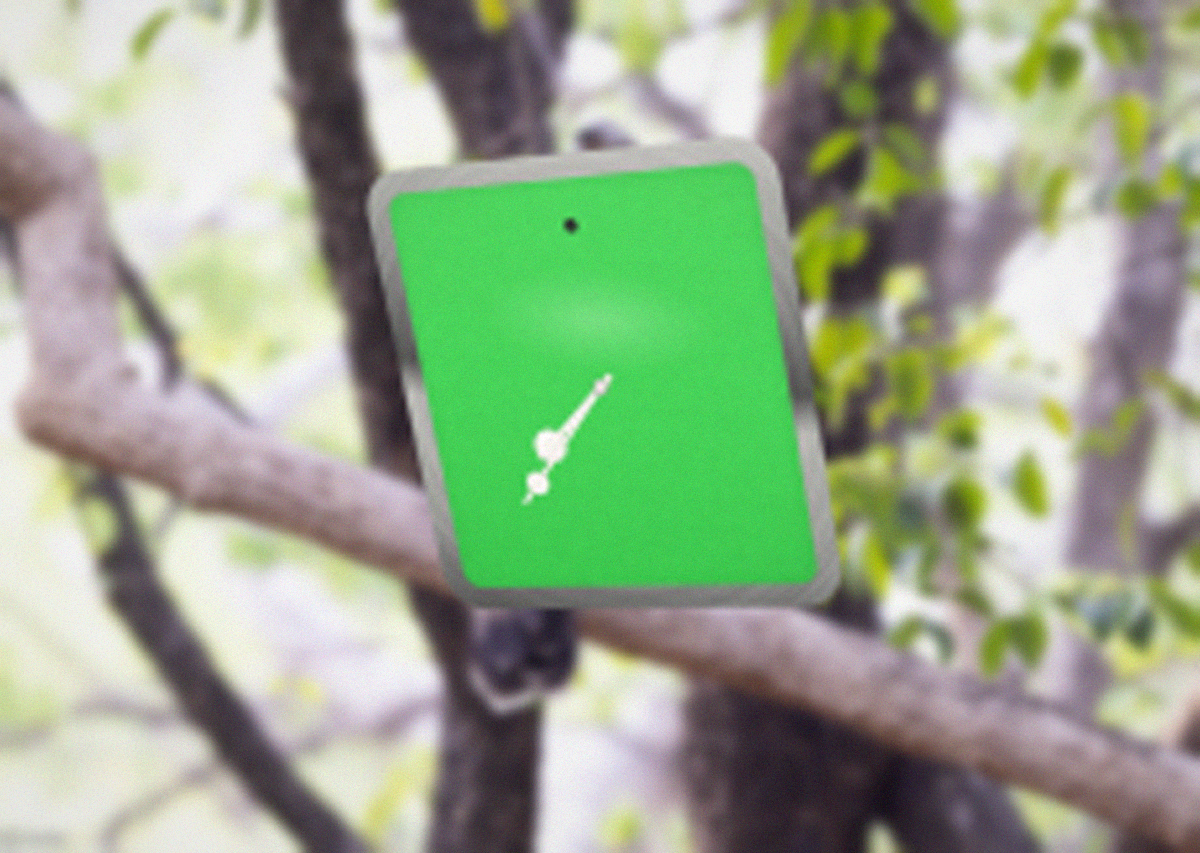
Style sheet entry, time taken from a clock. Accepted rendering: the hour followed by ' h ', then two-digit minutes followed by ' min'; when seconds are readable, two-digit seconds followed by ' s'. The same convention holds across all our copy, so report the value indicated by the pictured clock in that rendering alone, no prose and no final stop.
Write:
7 h 37 min
